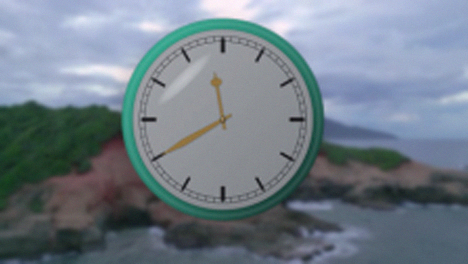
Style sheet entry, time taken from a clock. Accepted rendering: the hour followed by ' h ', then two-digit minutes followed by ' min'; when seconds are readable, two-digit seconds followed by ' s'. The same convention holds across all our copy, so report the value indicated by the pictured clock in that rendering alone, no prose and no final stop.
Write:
11 h 40 min
